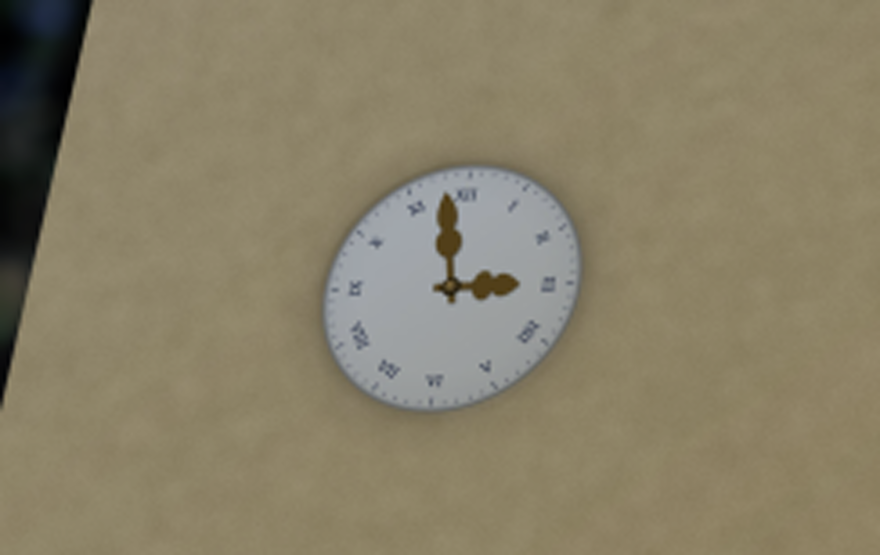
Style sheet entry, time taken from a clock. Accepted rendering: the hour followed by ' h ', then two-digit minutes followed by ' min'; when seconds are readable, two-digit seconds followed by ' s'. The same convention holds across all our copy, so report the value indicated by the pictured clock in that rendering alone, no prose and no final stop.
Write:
2 h 58 min
